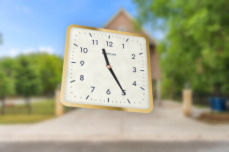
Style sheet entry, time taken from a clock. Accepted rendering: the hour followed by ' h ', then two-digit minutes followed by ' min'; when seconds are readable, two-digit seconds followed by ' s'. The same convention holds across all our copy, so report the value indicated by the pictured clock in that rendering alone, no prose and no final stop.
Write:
11 h 25 min
